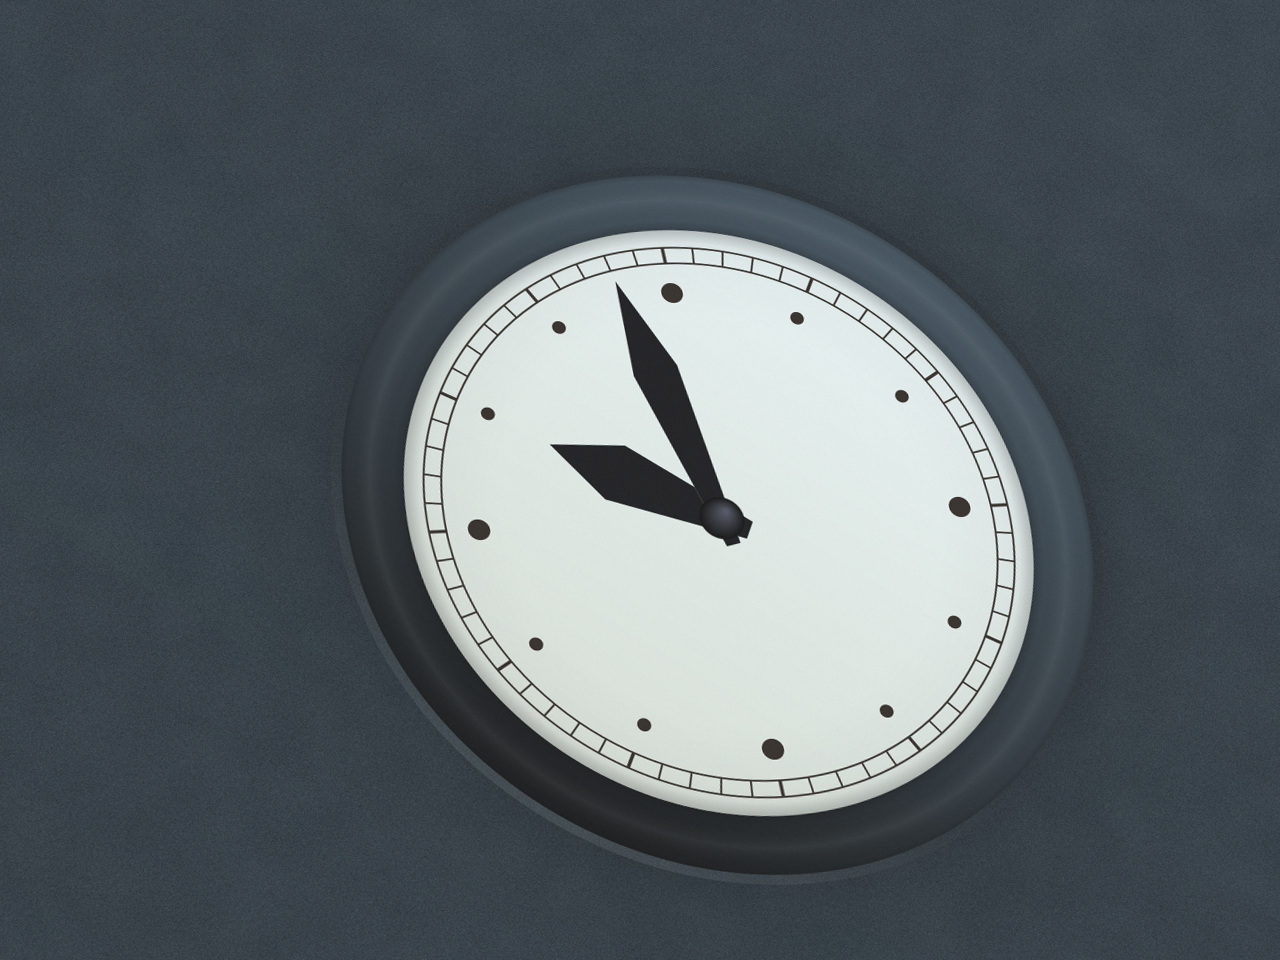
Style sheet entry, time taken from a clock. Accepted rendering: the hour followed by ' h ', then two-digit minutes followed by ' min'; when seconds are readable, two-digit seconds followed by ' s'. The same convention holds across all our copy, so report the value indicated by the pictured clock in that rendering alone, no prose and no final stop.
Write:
9 h 58 min
